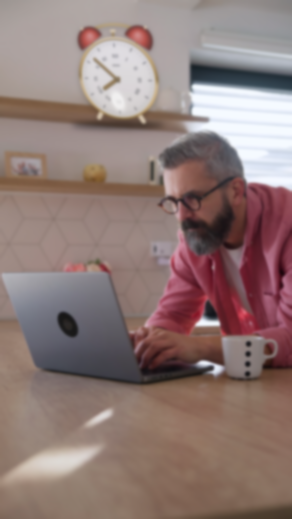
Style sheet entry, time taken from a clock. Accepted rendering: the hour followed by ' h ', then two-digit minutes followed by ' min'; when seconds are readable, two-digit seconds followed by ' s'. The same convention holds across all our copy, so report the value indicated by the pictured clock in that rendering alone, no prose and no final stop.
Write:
7 h 52 min
